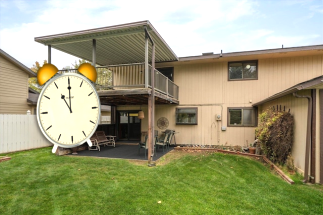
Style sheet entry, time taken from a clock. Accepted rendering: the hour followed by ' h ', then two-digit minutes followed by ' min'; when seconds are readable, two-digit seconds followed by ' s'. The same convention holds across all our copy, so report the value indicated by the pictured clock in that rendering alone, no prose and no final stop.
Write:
11 h 00 min
